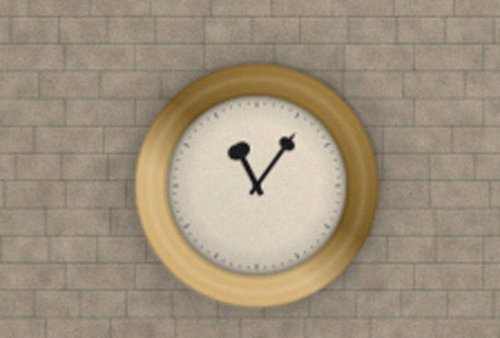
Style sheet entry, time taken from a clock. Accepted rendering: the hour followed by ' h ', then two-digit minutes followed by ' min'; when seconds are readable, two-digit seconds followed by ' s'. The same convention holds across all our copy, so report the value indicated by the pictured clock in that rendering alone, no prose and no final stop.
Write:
11 h 06 min
